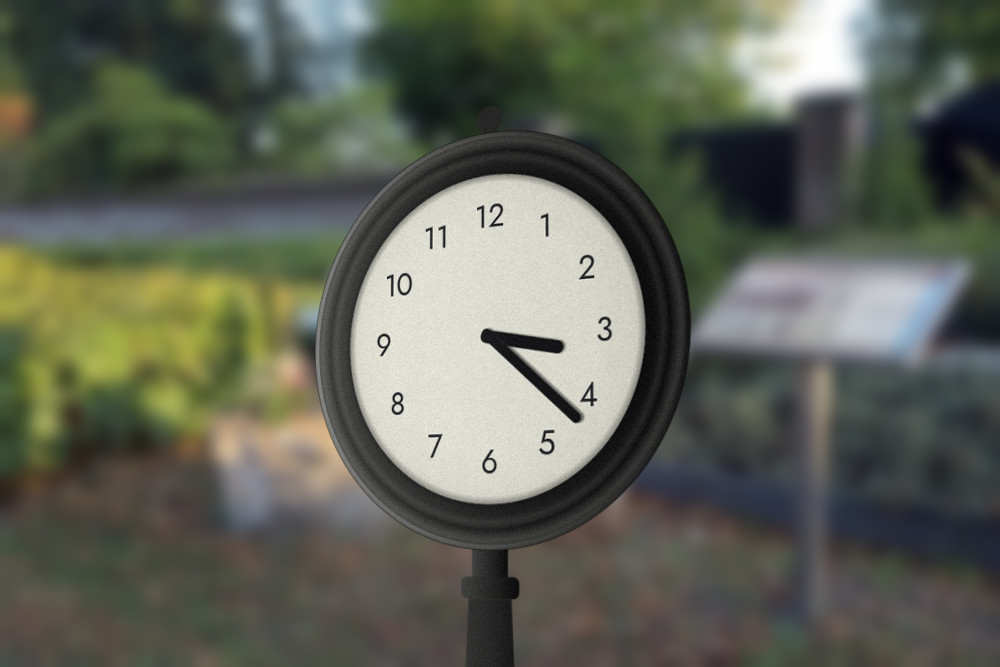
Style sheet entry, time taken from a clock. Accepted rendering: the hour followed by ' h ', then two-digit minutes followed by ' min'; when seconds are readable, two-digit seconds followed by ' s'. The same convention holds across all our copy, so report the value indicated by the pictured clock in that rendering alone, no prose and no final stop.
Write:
3 h 22 min
